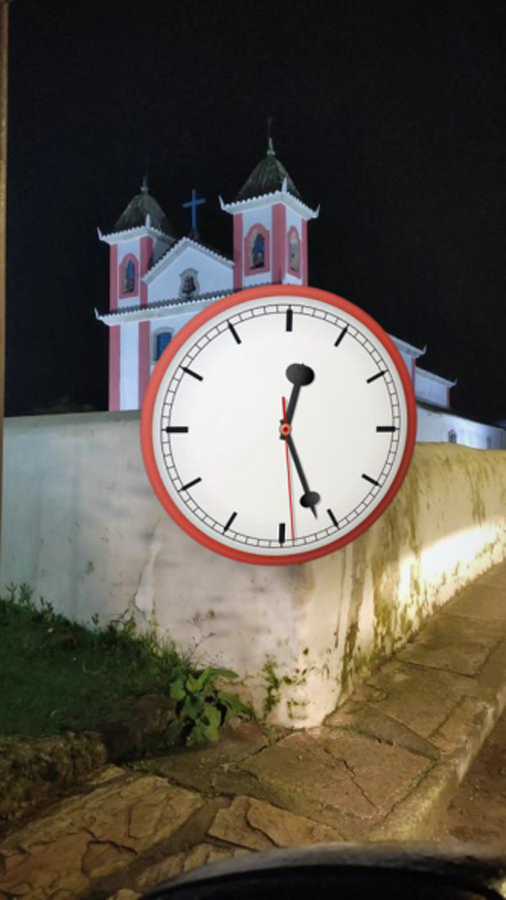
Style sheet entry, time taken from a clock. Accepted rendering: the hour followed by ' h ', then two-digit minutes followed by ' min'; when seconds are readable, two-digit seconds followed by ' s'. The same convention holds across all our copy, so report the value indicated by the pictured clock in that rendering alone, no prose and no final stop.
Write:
12 h 26 min 29 s
